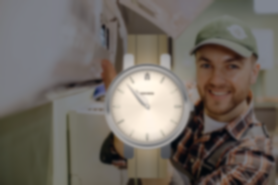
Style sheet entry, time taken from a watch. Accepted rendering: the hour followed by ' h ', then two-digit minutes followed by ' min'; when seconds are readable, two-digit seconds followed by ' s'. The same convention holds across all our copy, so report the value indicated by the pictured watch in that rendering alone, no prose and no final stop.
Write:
10 h 53 min
